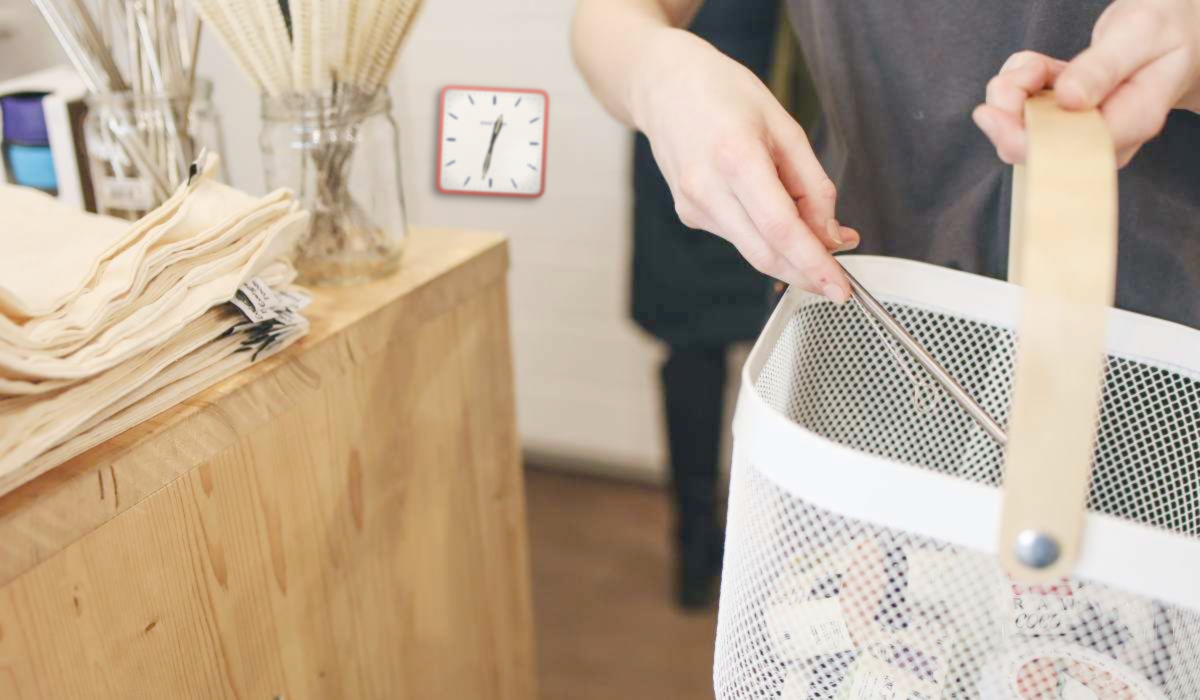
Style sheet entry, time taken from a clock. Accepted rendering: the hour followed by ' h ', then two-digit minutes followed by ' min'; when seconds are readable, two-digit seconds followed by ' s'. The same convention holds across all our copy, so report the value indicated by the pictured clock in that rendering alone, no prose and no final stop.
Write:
12 h 32 min
